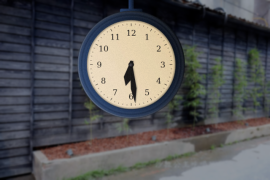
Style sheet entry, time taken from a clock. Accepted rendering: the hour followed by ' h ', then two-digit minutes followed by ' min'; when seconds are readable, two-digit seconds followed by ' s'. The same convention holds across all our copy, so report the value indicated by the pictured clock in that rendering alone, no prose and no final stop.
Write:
6 h 29 min
